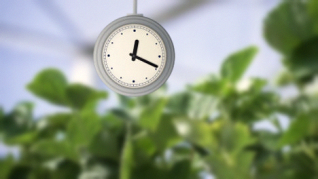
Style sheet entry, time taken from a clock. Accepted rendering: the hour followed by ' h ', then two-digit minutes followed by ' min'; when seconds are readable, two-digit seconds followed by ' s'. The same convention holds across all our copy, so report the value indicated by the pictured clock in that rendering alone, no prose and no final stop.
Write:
12 h 19 min
